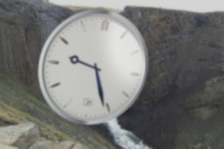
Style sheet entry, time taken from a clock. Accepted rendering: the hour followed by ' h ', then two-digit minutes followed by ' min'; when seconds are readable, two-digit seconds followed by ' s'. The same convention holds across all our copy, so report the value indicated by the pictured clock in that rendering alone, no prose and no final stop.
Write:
9 h 26 min
